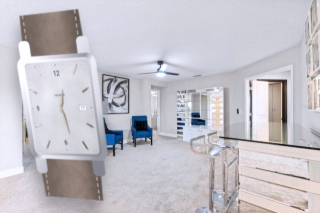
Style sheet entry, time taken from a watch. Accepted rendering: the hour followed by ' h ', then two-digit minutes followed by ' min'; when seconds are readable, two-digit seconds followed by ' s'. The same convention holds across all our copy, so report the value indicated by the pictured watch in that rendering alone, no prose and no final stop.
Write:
12 h 28 min
